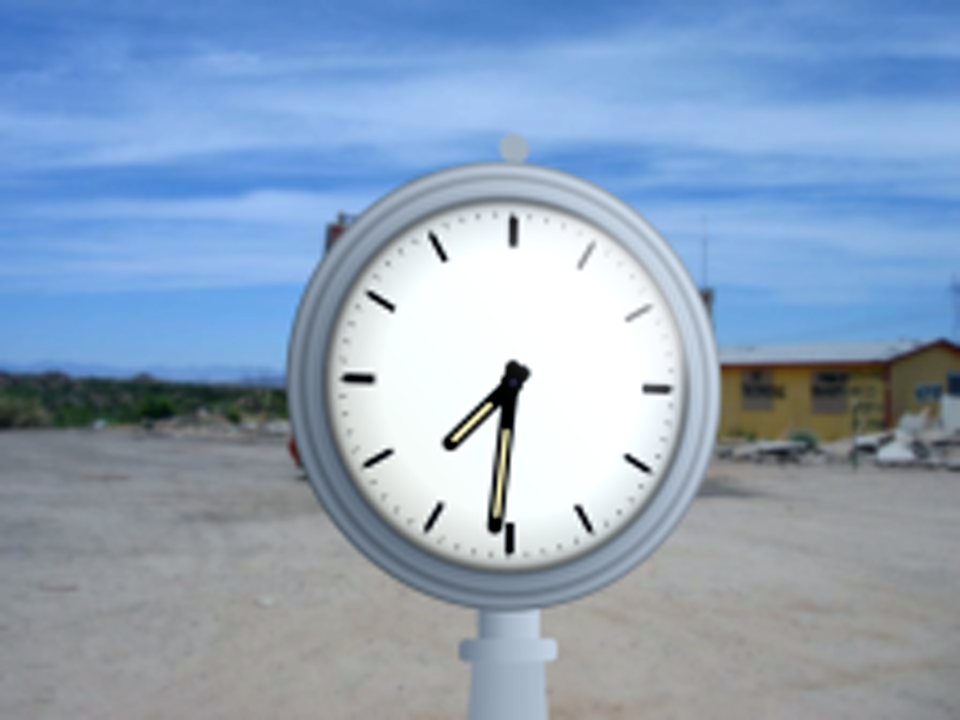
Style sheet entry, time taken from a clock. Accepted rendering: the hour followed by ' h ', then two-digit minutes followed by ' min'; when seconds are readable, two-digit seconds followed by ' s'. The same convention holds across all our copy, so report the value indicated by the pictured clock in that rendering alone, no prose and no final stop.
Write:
7 h 31 min
